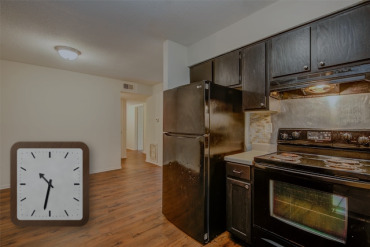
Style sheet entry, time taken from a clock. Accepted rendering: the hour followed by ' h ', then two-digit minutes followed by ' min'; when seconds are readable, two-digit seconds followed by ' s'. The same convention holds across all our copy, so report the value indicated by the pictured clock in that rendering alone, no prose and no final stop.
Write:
10 h 32 min
